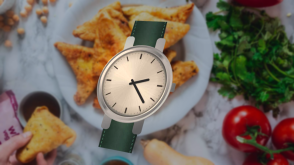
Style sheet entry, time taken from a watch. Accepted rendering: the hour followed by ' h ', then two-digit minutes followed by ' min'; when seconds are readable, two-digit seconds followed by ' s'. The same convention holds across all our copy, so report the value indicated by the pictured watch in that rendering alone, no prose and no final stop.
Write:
2 h 23 min
